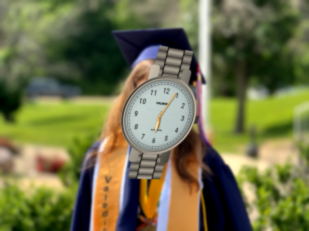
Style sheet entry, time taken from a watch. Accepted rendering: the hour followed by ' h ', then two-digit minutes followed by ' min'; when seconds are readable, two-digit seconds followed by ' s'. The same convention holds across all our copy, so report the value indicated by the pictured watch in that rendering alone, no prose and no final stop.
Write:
6 h 04 min
